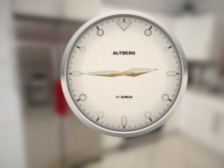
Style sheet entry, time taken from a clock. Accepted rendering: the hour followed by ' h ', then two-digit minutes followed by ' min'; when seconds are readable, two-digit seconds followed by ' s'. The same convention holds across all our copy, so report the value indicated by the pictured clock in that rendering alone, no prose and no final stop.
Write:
2 h 45 min
